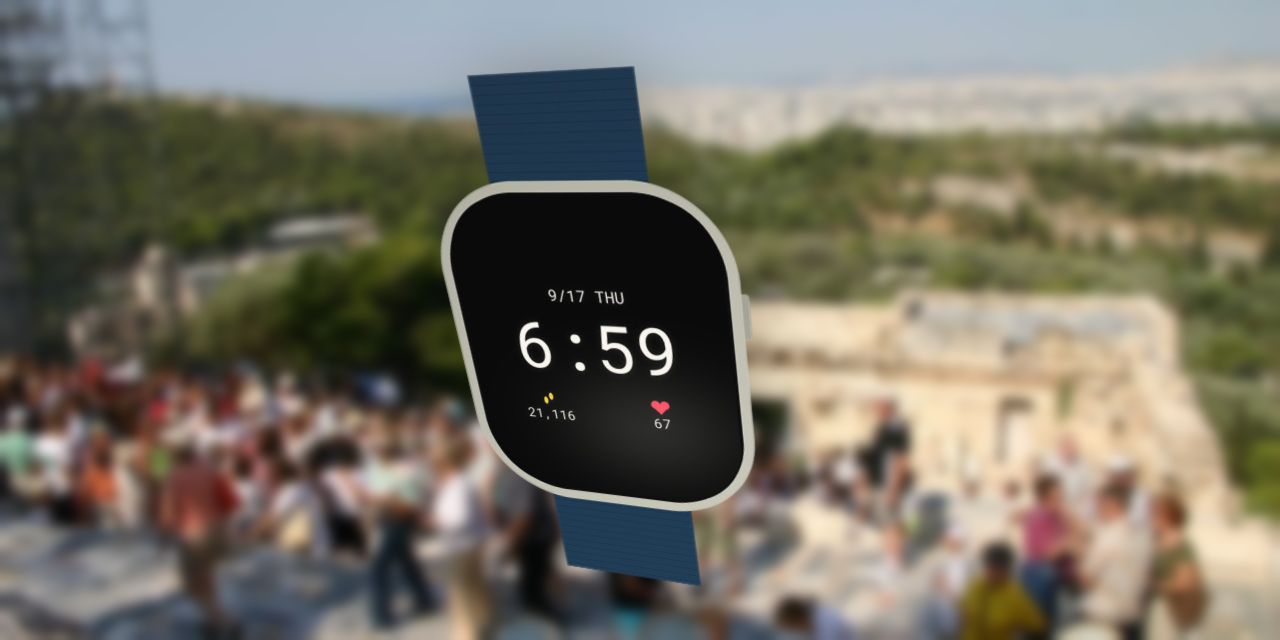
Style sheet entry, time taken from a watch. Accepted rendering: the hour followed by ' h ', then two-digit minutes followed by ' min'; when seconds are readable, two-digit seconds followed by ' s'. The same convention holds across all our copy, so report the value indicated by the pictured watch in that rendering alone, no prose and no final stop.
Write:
6 h 59 min
